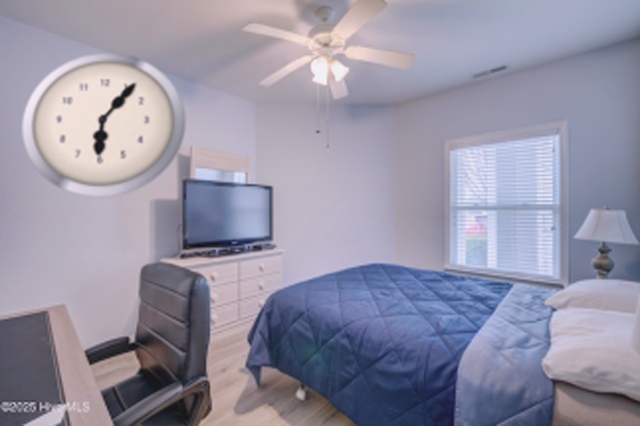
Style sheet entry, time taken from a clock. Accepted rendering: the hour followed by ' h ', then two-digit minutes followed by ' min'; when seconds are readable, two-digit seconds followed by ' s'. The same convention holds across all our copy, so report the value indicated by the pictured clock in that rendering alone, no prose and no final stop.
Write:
6 h 06 min
